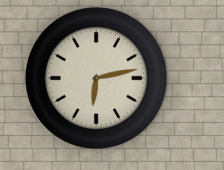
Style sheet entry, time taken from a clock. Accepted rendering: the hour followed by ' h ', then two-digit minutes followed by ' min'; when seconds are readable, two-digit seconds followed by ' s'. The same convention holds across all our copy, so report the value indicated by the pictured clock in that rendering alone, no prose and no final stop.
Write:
6 h 13 min
